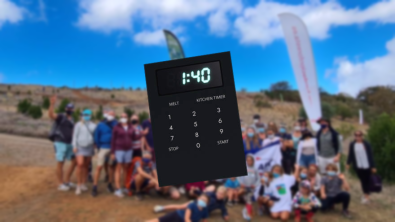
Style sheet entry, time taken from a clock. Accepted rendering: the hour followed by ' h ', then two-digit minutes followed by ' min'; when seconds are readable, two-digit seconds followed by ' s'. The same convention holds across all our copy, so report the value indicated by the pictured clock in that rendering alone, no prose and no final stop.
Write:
1 h 40 min
